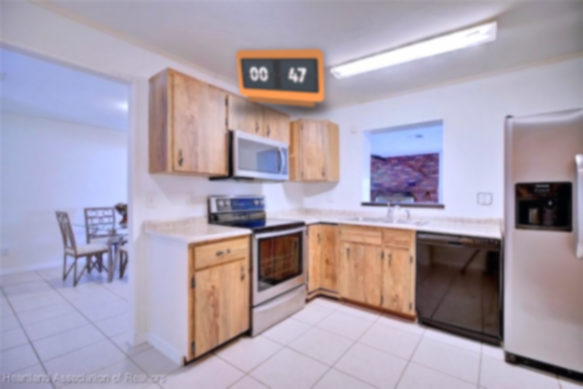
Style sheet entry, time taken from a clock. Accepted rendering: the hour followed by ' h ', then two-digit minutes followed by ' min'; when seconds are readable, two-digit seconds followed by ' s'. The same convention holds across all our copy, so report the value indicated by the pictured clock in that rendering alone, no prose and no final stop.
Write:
0 h 47 min
